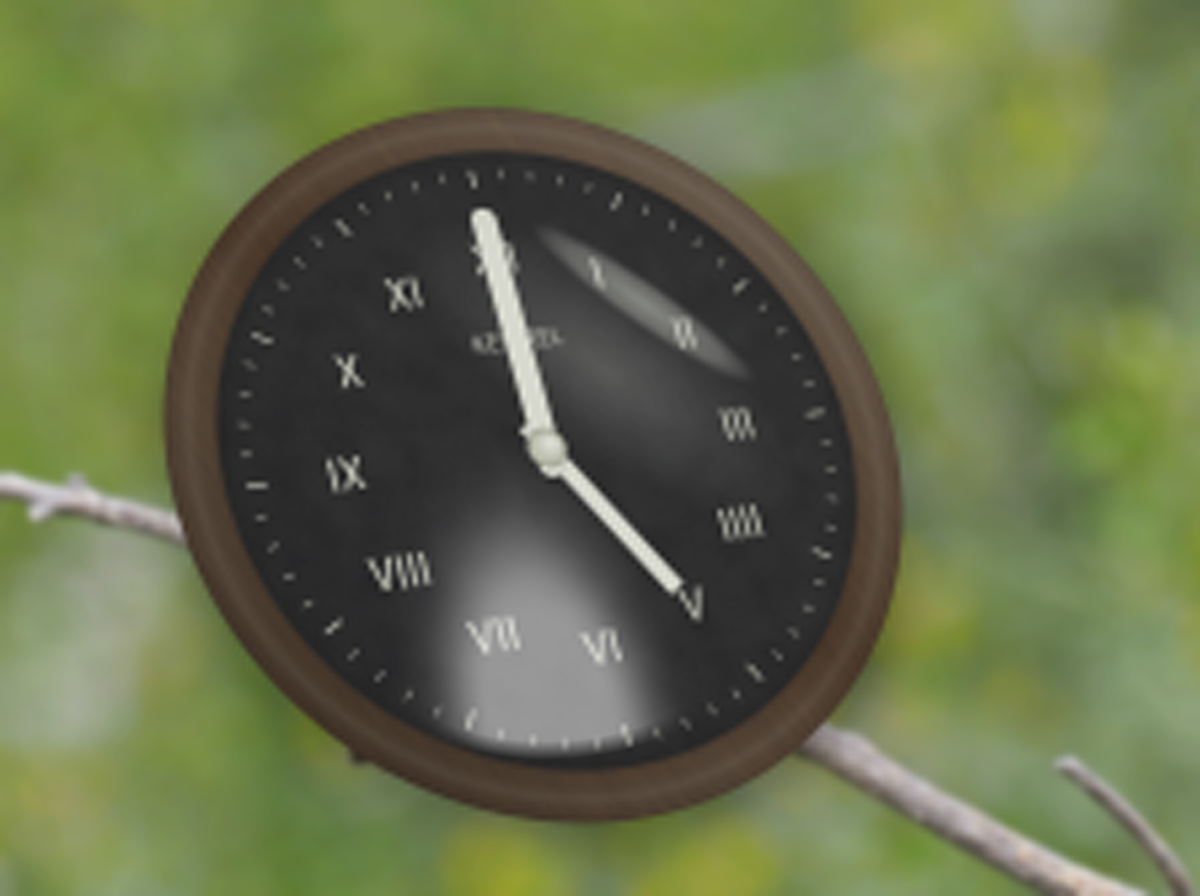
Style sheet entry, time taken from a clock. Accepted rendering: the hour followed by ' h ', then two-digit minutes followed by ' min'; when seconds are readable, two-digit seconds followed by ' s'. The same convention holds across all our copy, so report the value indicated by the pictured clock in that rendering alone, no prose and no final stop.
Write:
5 h 00 min
